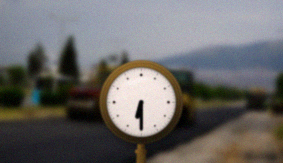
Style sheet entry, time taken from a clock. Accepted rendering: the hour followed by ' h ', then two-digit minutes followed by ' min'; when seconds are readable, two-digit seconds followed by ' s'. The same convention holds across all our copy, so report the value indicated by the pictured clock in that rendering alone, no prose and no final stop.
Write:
6 h 30 min
